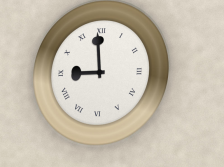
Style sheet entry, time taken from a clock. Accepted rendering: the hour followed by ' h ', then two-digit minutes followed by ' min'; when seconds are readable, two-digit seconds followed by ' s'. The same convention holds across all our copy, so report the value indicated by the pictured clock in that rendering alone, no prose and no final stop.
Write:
8 h 59 min
